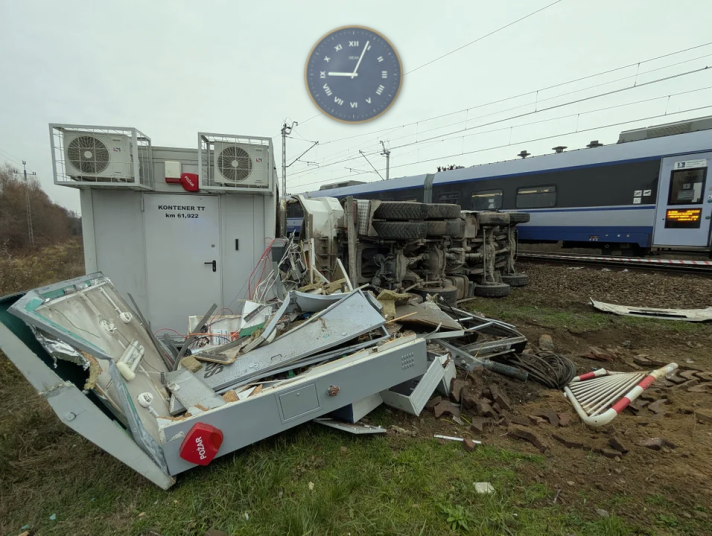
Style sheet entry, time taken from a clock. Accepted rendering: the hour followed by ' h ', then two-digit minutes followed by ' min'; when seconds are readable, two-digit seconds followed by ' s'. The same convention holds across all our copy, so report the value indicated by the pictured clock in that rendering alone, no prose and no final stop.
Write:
9 h 04 min
